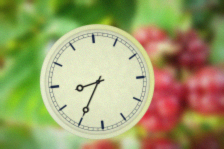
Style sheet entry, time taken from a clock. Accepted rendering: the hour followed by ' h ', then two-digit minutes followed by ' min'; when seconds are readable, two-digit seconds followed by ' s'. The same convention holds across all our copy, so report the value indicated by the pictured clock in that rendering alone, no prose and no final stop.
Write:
8 h 35 min
